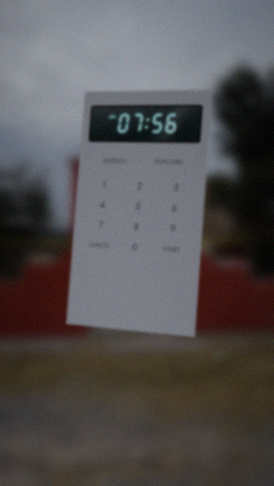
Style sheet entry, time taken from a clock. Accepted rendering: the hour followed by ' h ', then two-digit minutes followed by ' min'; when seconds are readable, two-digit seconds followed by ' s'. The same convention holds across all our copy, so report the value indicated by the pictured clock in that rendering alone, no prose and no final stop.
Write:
7 h 56 min
